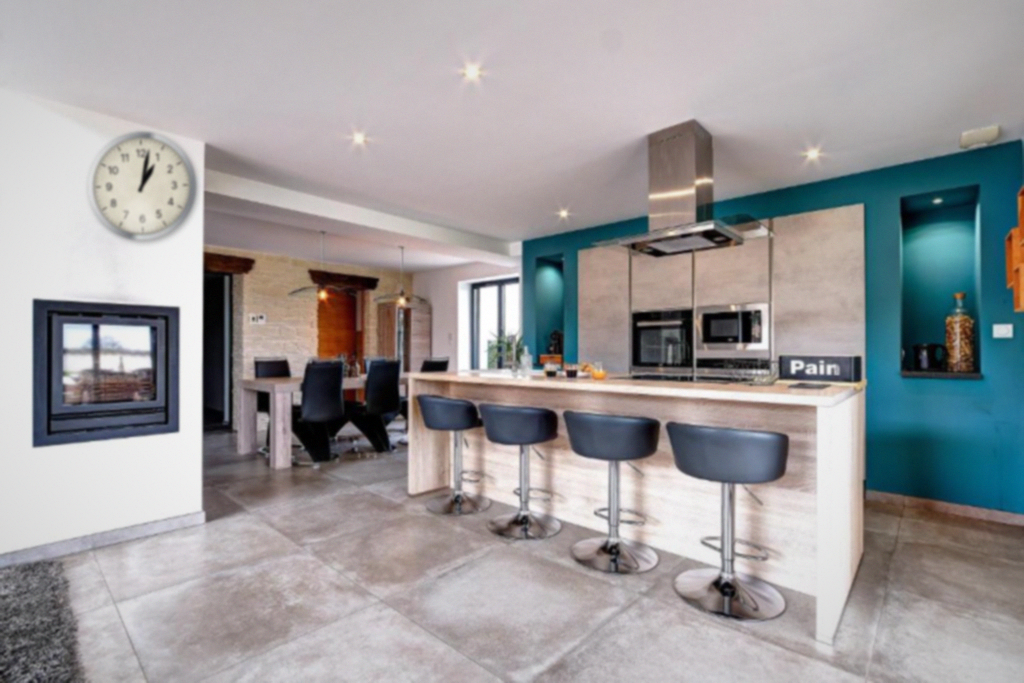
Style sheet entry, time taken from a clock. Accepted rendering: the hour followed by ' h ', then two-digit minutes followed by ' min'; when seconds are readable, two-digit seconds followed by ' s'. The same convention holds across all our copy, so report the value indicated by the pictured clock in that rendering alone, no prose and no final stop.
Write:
1 h 02 min
